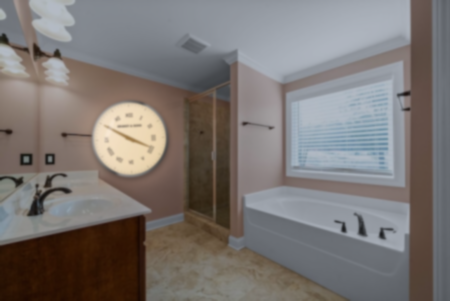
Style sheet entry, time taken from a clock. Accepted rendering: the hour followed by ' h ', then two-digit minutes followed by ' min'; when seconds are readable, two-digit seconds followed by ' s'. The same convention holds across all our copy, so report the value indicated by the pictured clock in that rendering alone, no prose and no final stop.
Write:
3 h 50 min
